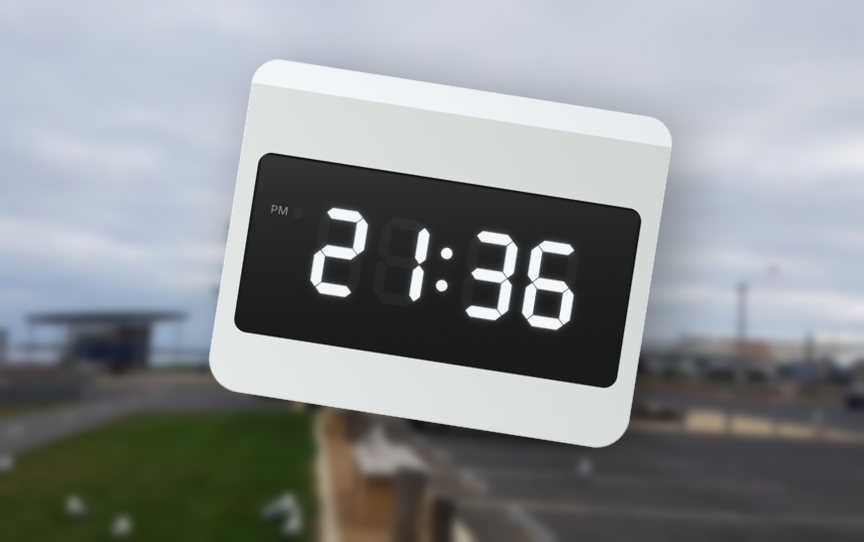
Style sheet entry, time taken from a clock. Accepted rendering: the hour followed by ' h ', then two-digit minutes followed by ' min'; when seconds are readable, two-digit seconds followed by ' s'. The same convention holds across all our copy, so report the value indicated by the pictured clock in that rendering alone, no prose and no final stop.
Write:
21 h 36 min
